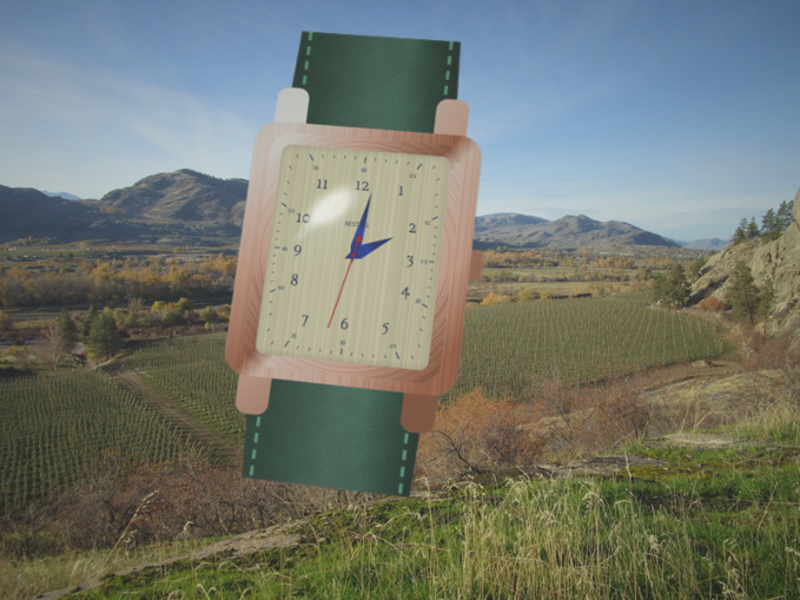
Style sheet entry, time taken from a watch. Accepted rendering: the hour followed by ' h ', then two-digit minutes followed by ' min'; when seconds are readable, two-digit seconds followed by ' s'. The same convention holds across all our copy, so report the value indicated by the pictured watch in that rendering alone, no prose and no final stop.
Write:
2 h 01 min 32 s
